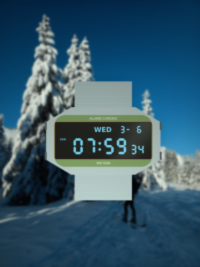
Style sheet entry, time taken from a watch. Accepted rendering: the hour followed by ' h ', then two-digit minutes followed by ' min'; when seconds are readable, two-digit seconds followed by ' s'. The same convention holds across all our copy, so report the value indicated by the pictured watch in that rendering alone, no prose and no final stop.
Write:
7 h 59 min 34 s
